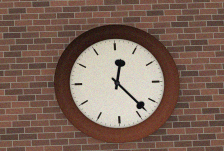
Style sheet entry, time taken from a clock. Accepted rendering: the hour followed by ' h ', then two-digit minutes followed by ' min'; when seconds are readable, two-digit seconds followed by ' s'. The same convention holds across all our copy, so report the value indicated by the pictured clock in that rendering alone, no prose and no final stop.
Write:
12 h 23 min
